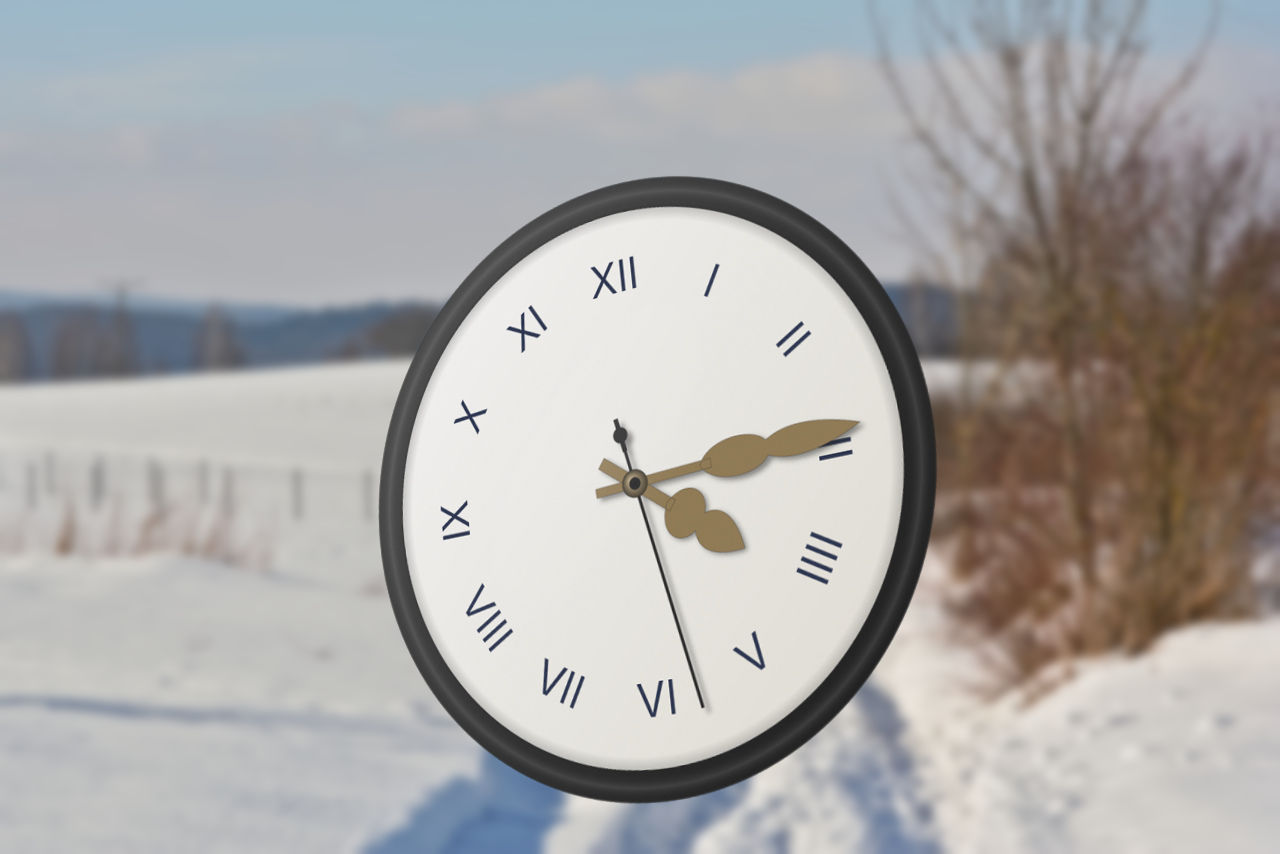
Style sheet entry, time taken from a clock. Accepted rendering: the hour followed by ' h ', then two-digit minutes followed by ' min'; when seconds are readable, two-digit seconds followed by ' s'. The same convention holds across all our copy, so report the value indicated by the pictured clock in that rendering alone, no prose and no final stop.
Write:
4 h 14 min 28 s
